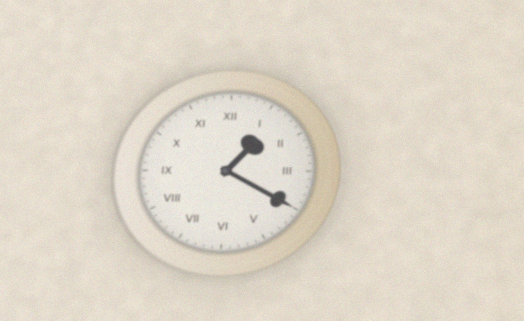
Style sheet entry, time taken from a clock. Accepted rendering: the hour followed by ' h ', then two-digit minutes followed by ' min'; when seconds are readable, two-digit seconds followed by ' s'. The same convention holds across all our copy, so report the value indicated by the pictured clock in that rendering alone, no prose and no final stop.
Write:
1 h 20 min
